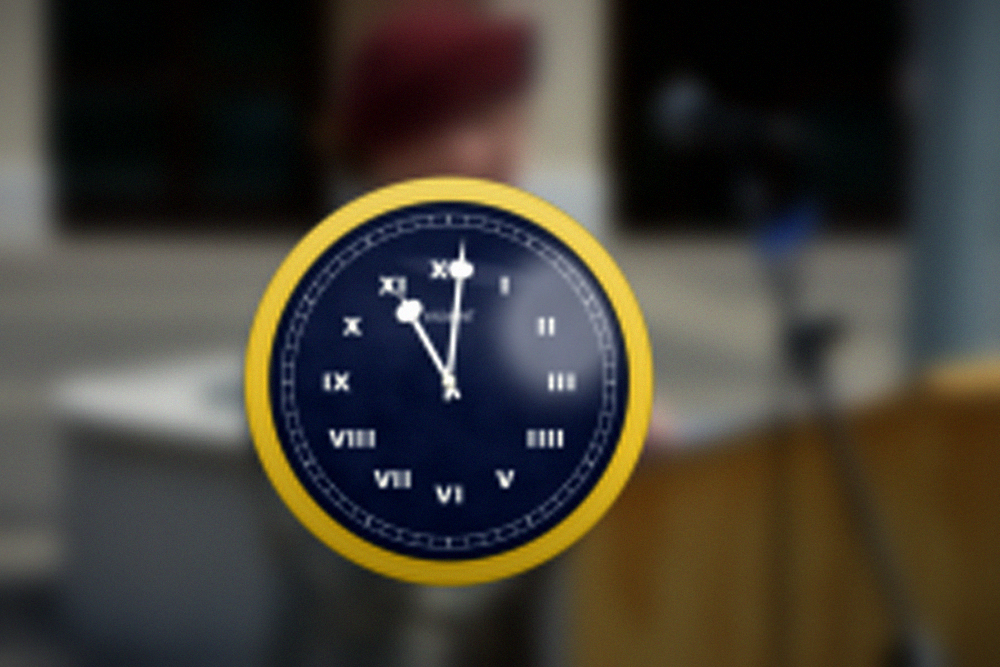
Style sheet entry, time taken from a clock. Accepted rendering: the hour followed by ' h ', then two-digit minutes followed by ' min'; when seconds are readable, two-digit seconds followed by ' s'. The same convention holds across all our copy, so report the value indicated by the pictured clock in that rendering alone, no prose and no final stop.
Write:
11 h 01 min
